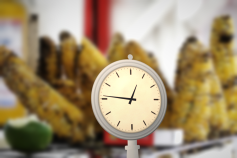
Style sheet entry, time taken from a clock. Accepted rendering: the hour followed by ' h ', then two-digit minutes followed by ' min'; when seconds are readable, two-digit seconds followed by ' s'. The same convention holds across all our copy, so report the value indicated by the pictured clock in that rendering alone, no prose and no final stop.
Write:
12 h 46 min
